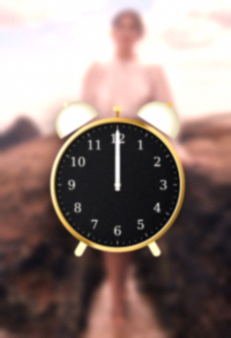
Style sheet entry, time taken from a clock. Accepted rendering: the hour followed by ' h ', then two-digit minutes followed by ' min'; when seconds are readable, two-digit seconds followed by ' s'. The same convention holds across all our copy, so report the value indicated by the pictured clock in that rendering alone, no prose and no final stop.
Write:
12 h 00 min
